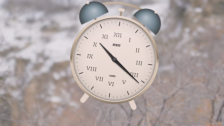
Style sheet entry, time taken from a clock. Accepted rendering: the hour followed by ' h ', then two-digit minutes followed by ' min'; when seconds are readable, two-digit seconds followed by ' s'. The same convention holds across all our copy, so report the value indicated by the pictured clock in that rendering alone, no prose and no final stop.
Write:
10 h 21 min
